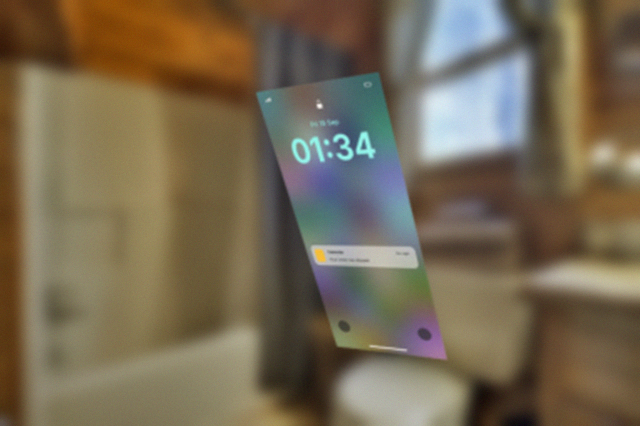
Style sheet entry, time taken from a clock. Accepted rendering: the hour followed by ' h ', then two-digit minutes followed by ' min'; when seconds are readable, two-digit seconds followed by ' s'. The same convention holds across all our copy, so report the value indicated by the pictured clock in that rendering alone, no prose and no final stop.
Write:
1 h 34 min
